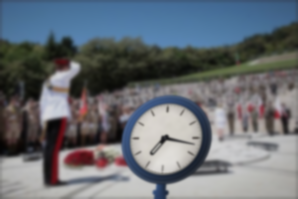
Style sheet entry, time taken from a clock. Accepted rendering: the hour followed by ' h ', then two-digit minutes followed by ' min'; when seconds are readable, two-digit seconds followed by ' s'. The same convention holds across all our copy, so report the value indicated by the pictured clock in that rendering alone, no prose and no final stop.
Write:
7 h 17 min
